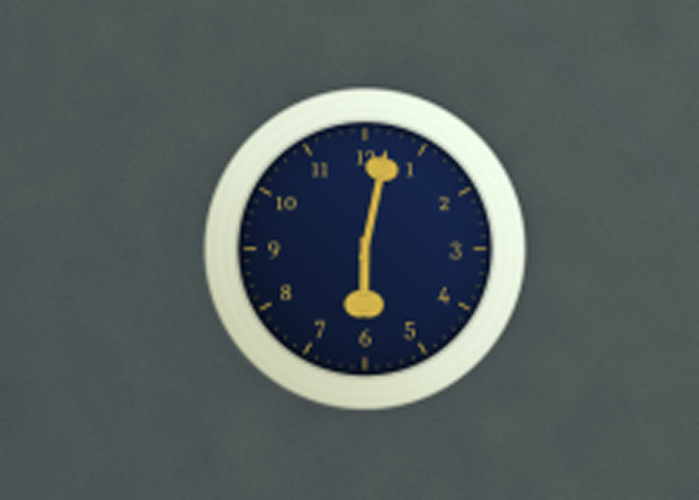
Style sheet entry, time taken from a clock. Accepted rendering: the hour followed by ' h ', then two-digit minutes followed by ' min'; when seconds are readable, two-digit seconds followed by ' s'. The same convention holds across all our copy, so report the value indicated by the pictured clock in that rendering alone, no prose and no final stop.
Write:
6 h 02 min
